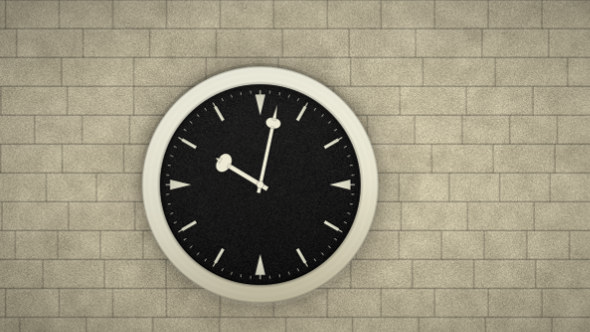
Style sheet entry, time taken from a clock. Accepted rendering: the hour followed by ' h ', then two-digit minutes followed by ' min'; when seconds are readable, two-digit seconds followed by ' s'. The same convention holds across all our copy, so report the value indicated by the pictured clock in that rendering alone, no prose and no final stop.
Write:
10 h 02 min
